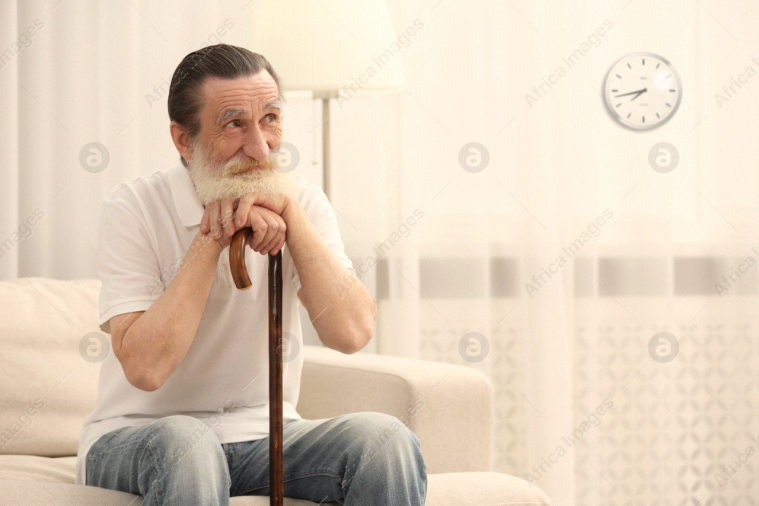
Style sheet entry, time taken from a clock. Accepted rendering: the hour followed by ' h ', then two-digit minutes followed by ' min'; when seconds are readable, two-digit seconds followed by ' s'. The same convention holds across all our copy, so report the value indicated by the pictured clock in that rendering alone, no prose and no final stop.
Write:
7 h 43 min
